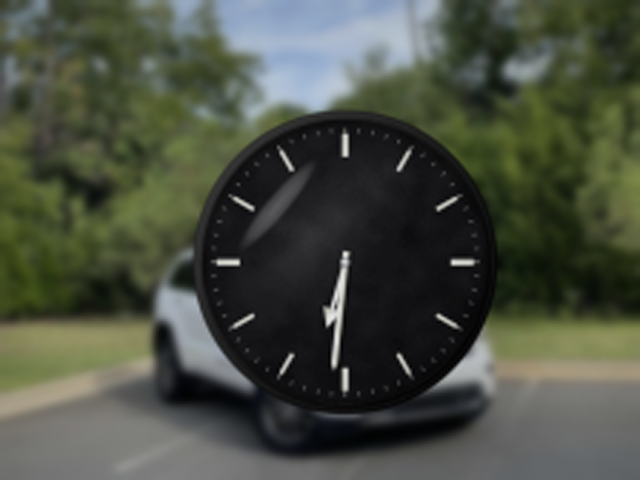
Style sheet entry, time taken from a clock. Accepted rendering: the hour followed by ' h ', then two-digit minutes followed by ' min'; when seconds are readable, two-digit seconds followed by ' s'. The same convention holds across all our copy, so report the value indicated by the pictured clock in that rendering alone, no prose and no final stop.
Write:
6 h 31 min
